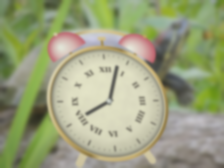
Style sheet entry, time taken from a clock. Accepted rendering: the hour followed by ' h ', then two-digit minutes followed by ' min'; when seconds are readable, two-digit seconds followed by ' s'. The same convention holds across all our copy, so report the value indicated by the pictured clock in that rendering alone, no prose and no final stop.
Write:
8 h 03 min
